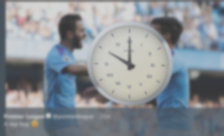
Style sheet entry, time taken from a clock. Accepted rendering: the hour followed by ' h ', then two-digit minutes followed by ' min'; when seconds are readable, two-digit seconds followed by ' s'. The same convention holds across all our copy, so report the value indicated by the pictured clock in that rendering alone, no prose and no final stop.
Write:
10 h 00 min
